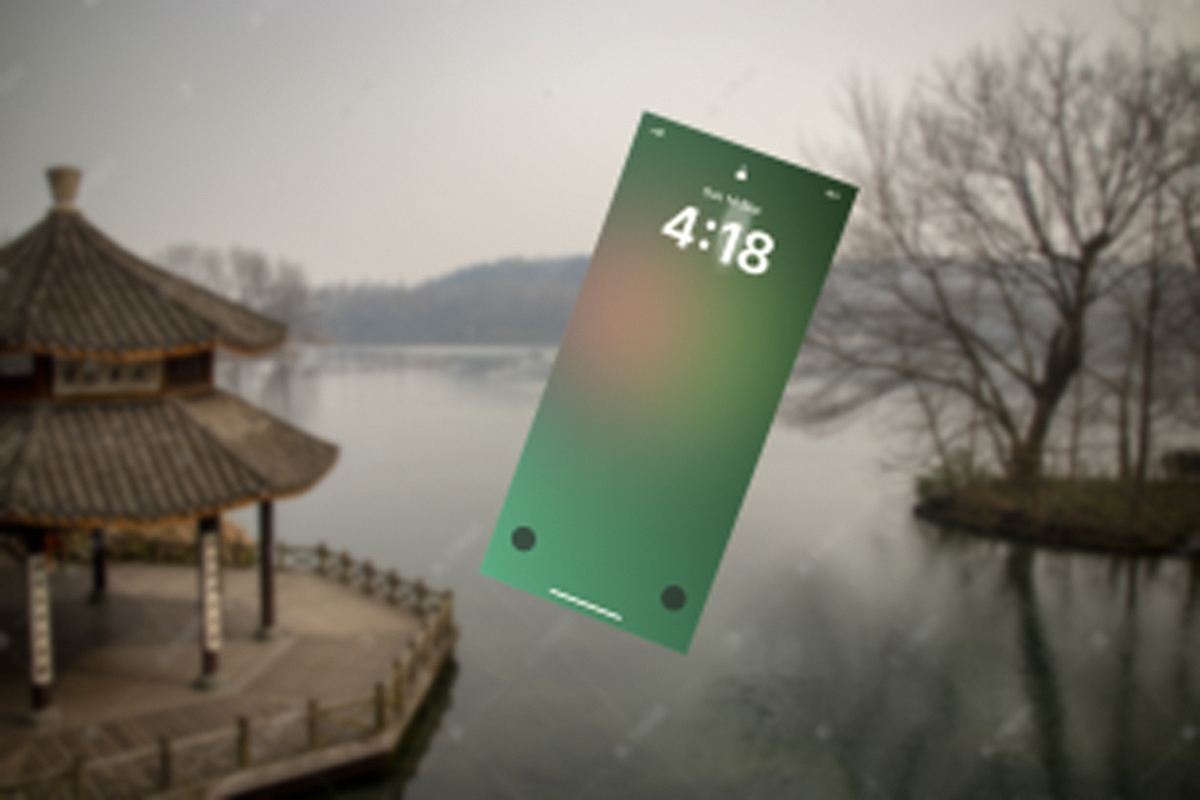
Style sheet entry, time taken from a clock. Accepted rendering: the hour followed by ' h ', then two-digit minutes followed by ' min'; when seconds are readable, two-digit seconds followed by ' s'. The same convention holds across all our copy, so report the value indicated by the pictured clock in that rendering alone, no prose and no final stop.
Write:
4 h 18 min
